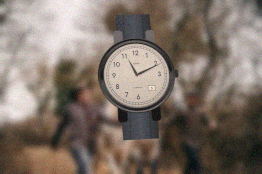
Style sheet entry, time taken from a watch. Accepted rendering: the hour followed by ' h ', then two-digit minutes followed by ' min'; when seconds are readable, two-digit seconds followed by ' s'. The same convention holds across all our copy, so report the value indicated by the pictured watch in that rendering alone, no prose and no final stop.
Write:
11 h 11 min
